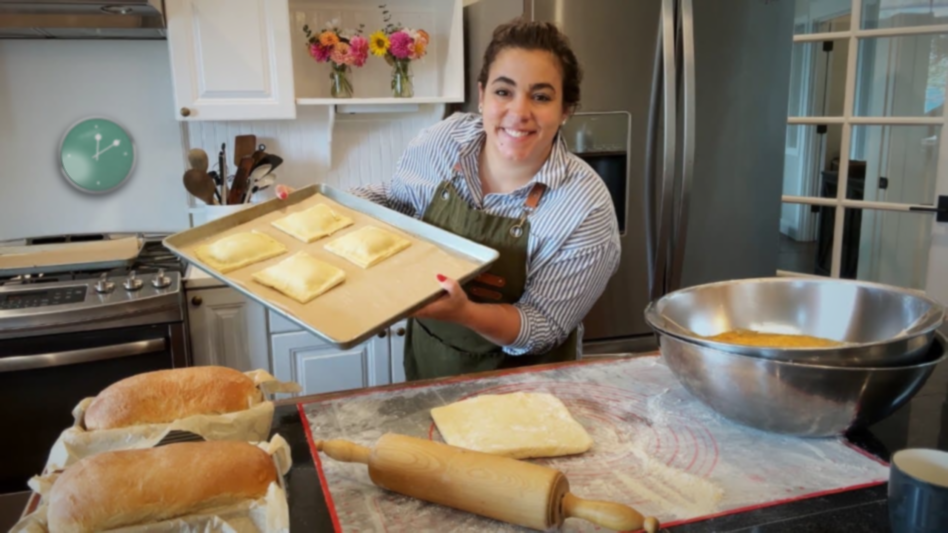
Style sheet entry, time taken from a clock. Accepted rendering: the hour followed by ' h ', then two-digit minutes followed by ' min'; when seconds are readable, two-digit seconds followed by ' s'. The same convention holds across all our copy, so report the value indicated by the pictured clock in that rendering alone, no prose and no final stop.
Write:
12 h 10 min
